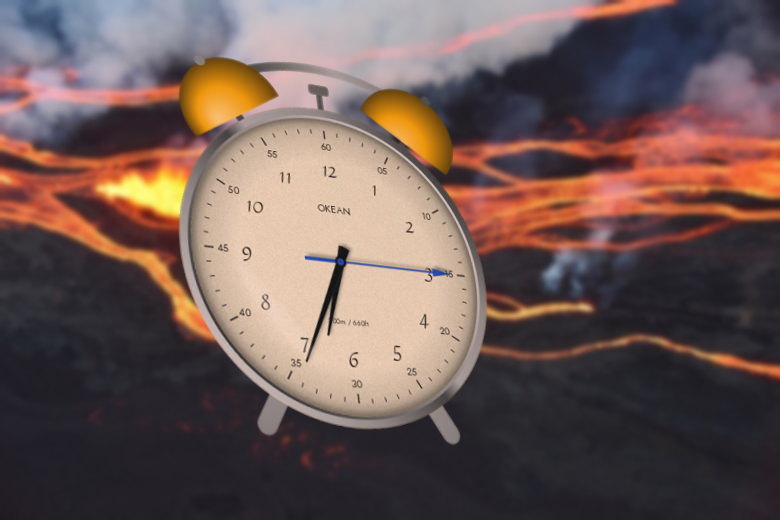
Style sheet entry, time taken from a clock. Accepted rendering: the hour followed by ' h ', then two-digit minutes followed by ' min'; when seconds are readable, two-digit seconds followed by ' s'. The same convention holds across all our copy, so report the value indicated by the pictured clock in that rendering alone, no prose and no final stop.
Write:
6 h 34 min 15 s
